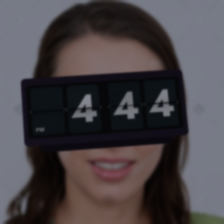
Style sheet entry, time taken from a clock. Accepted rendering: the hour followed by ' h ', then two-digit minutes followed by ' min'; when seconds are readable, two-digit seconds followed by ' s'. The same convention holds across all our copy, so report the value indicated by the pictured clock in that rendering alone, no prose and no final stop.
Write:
4 h 44 min
